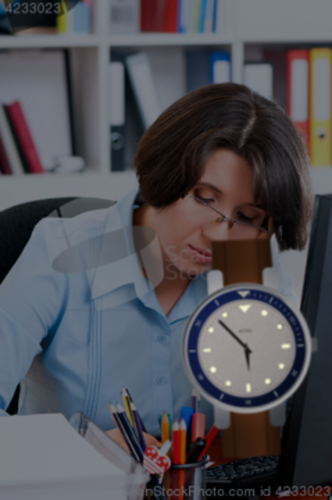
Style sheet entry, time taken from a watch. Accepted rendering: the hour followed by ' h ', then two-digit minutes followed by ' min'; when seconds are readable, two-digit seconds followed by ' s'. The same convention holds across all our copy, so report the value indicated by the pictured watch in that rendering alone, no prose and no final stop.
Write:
5 h 53 min
